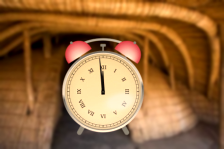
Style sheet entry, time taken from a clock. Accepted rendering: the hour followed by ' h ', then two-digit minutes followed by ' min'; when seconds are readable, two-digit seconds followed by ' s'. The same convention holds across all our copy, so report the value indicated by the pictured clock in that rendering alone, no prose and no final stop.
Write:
11 h 59 min
